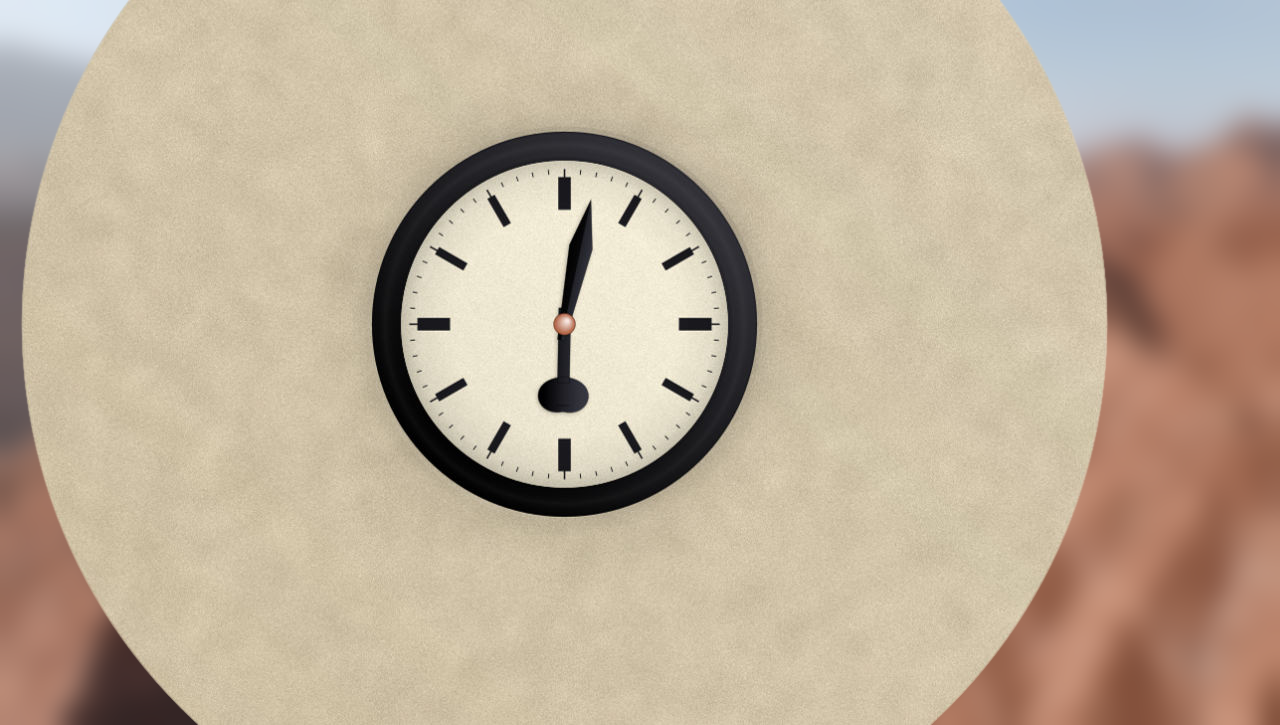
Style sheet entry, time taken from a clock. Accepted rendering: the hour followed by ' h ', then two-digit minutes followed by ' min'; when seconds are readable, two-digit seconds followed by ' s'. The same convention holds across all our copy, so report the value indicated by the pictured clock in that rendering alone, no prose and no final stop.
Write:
6 h 02 min
